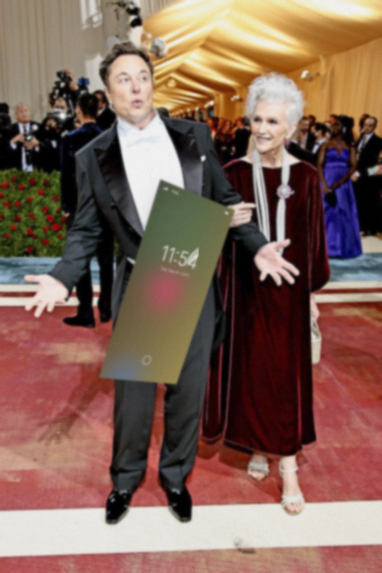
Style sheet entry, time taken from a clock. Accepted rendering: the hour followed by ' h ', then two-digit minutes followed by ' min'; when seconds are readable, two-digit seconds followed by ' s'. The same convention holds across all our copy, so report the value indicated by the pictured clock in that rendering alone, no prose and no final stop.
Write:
11 h 54 min
